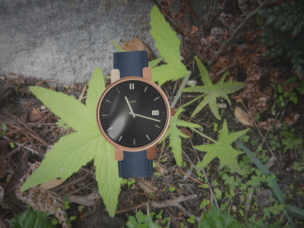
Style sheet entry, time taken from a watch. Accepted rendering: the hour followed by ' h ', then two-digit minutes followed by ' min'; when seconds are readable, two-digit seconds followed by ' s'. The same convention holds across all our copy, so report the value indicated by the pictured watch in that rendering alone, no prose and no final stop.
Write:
11 h 18 min
